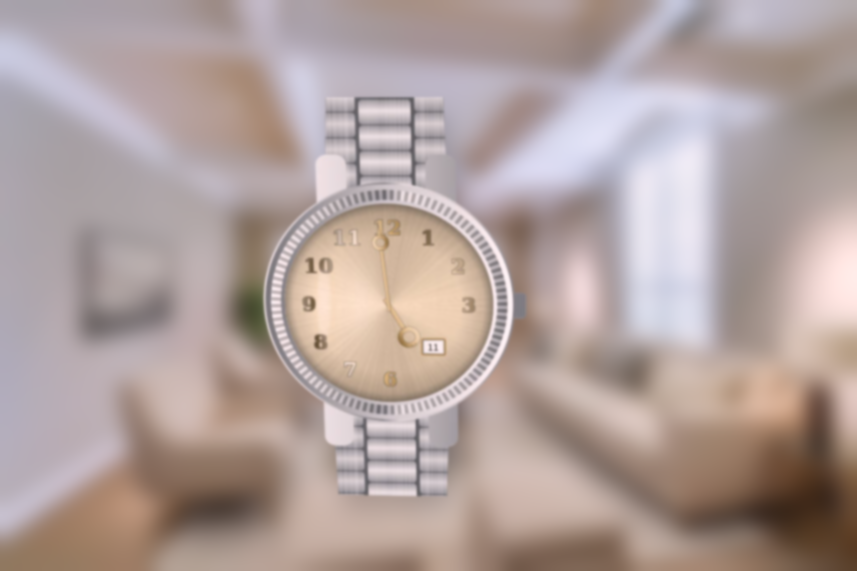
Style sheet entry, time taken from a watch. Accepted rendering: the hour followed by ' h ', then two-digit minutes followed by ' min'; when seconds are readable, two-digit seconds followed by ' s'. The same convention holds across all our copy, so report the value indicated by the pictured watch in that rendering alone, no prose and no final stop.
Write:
4 h 59 min
